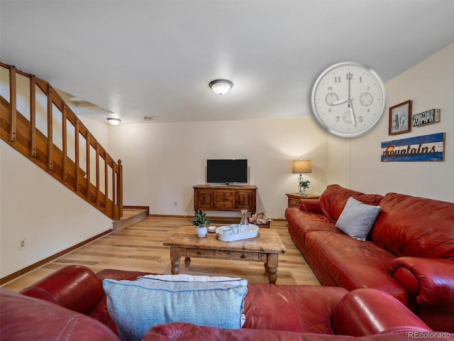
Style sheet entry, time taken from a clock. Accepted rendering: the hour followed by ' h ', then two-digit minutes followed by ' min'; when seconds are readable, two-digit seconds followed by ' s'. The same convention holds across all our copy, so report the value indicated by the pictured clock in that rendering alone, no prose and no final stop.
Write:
8 h 28 min
